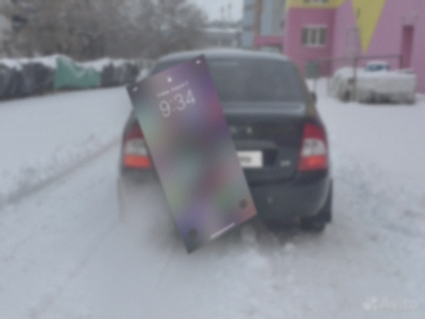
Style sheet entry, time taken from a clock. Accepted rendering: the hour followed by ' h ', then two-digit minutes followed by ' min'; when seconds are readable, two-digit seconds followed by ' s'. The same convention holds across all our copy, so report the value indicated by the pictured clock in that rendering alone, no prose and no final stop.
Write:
9 h 34 min
